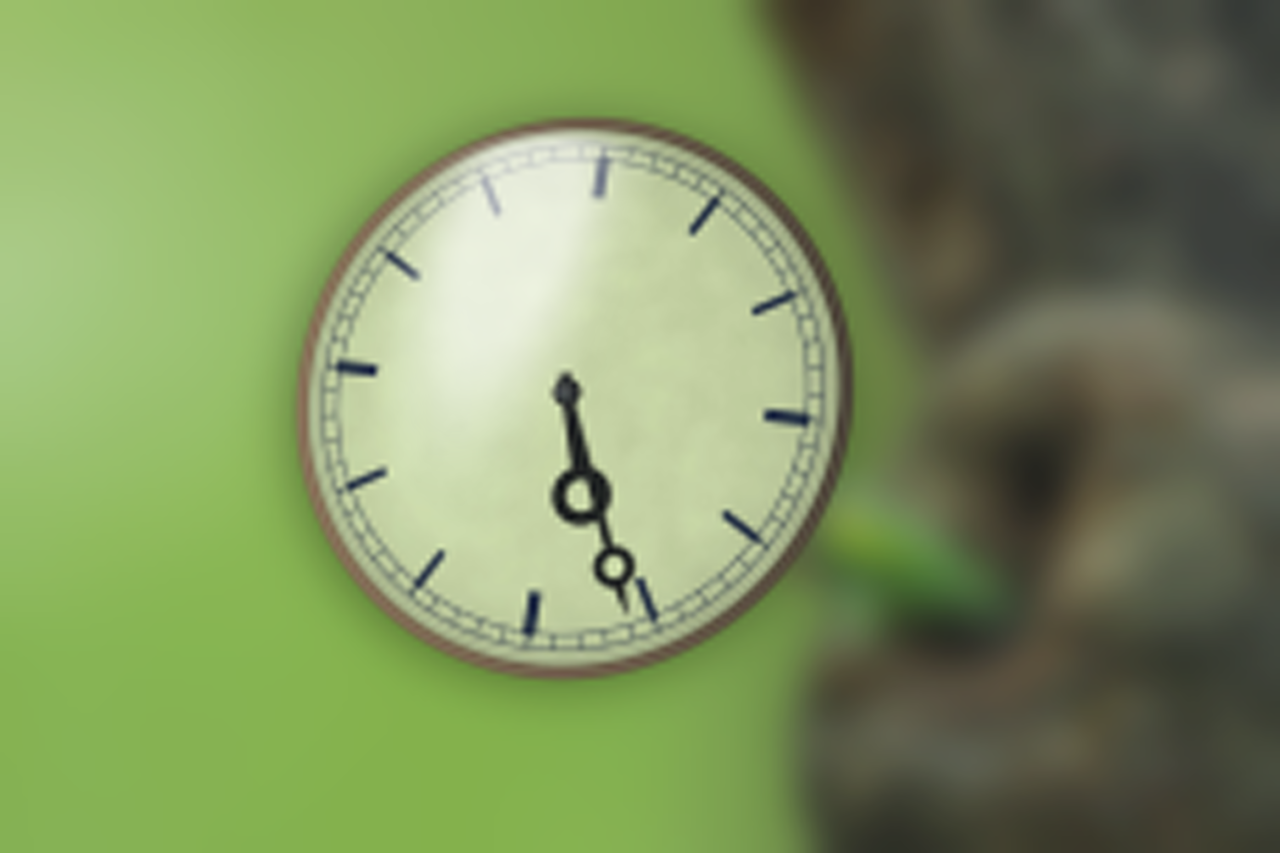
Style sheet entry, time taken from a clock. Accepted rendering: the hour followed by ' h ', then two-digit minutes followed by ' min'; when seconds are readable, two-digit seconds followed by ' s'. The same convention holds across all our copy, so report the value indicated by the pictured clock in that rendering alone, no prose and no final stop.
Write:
5 h 26 min
